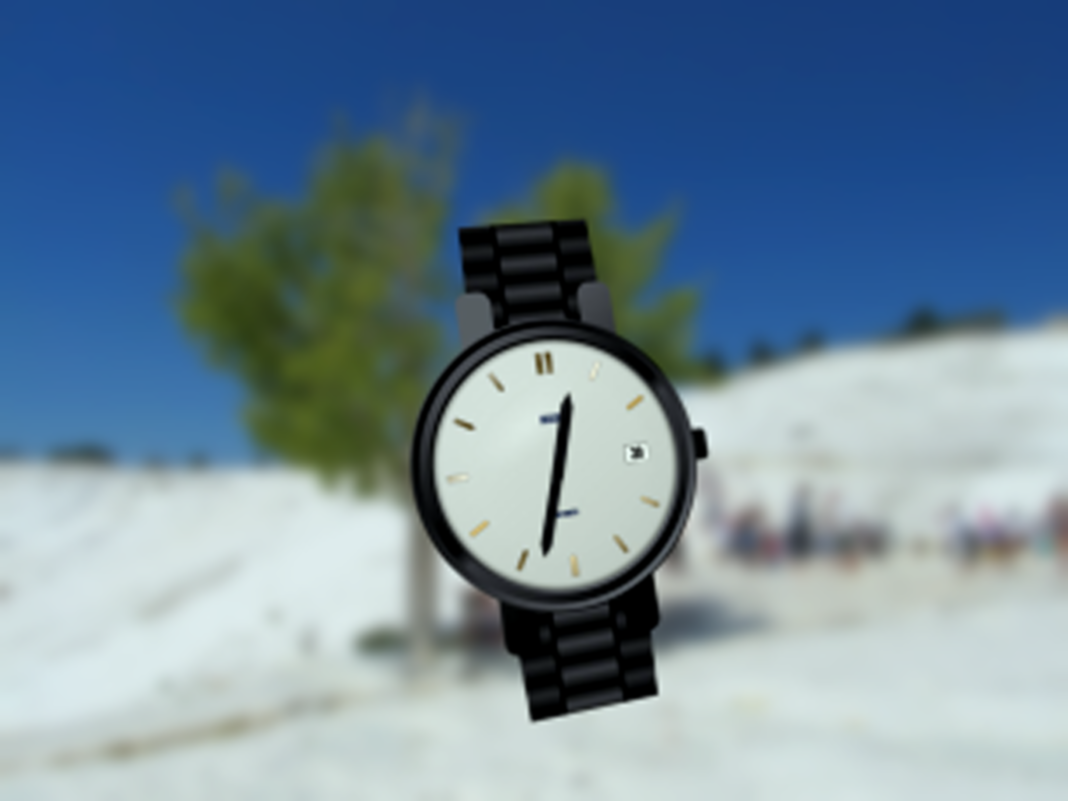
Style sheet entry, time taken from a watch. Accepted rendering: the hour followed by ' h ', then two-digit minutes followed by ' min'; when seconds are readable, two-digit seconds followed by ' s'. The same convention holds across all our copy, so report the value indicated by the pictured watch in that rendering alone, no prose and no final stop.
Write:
12 h 33 min
